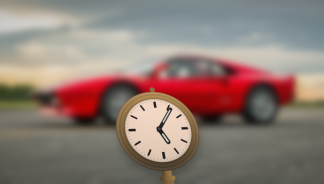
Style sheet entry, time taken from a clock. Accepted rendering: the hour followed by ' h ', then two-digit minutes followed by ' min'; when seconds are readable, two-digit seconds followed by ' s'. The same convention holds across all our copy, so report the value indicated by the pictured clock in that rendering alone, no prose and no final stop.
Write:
5 h 06 min
